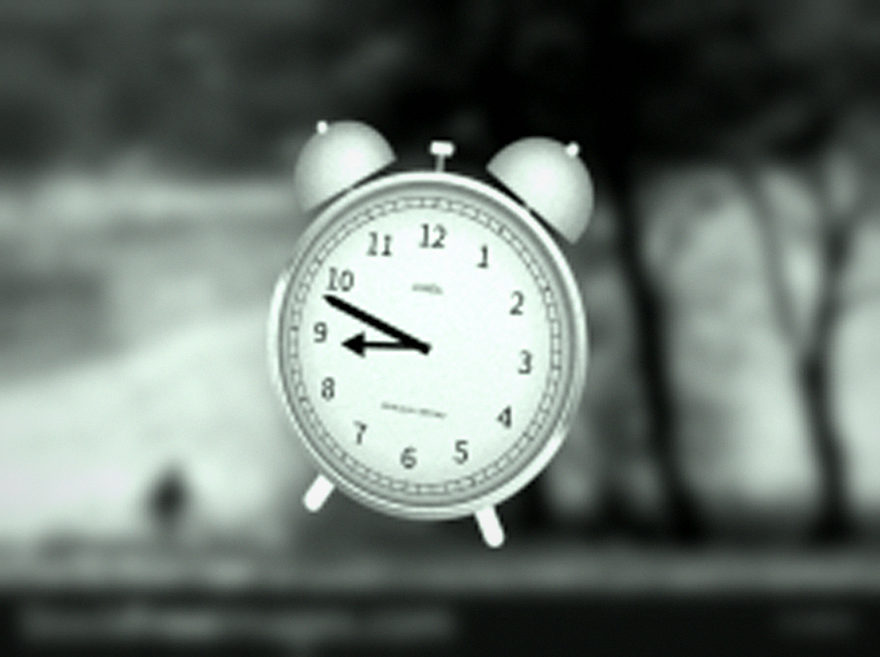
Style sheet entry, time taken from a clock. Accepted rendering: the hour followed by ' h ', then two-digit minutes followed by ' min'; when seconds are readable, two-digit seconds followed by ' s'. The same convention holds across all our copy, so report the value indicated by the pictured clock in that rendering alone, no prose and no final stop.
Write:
8 h 48 min
